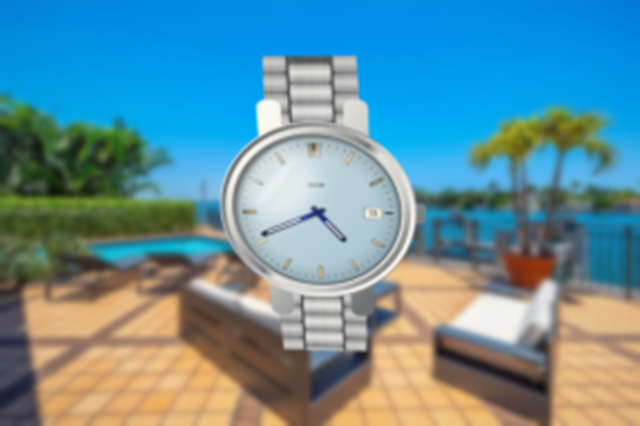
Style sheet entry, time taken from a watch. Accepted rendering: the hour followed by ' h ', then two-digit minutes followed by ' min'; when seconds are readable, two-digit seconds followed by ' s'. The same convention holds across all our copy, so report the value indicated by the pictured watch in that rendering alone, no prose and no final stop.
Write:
4 h 41 min
